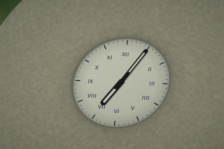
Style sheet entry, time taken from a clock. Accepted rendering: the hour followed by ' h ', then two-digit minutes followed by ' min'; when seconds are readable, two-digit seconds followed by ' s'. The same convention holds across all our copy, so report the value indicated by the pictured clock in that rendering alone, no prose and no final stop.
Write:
7 h 05 min
